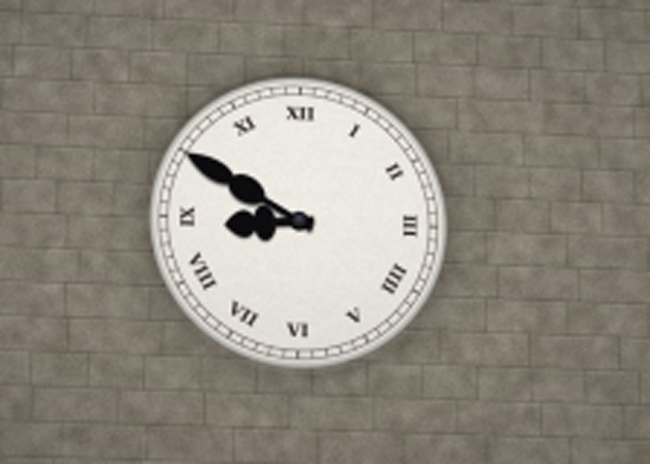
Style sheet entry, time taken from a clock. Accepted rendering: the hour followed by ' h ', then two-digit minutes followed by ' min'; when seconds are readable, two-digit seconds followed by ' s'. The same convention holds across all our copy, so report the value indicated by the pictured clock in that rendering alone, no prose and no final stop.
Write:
8 h 50 min
